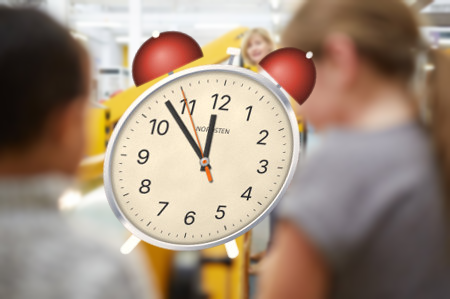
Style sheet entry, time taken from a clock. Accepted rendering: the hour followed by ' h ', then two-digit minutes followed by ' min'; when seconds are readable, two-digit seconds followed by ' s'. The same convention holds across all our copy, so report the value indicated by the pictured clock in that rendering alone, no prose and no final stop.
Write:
11 h 52 min 55 s
